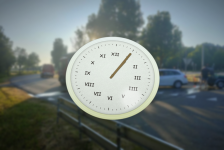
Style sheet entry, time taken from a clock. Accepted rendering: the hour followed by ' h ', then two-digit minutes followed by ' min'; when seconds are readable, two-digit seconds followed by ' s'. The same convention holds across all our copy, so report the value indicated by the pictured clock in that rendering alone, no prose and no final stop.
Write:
1 h 05 min
